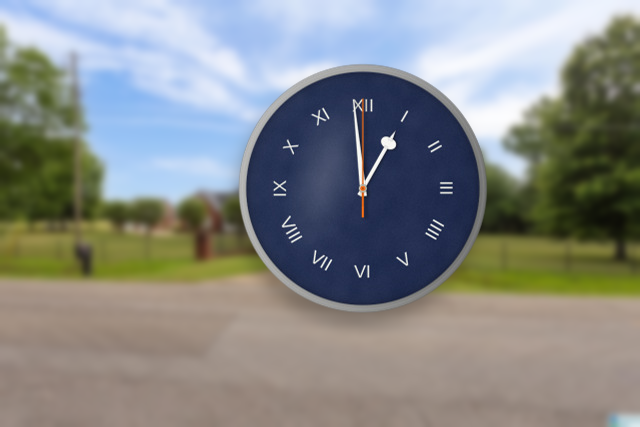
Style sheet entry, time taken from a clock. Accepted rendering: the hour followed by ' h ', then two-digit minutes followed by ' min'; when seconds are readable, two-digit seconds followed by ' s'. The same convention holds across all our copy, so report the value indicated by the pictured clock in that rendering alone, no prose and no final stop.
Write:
12 h 59 min 00 s
